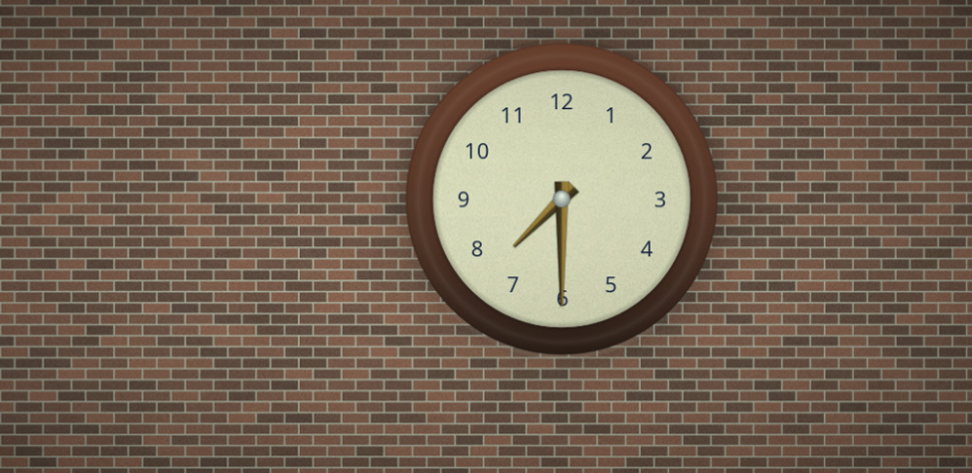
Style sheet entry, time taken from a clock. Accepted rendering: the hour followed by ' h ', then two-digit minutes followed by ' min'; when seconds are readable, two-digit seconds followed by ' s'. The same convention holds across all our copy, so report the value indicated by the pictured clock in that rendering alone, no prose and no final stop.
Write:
7 h 30 min
